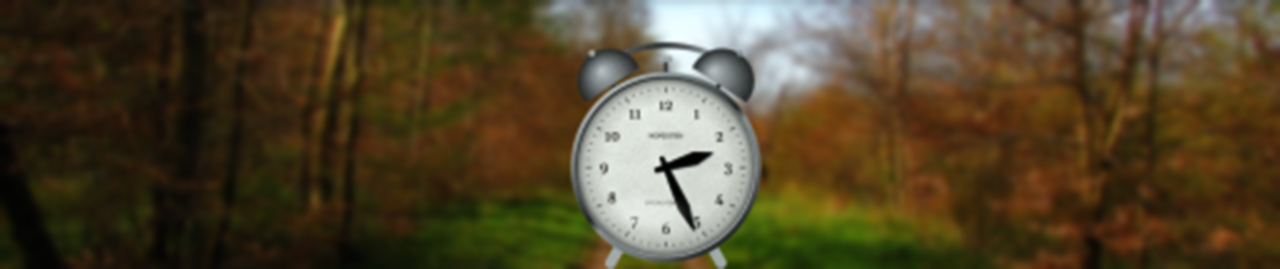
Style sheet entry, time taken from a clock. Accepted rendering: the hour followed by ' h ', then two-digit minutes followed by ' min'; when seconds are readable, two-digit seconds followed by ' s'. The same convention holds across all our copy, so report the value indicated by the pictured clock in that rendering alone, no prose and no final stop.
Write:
2 h 26 min
